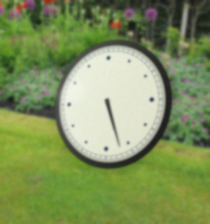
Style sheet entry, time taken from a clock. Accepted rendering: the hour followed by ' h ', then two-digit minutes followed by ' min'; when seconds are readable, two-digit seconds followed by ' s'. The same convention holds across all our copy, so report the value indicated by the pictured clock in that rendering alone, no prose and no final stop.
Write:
5 h 27 min
